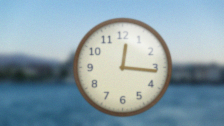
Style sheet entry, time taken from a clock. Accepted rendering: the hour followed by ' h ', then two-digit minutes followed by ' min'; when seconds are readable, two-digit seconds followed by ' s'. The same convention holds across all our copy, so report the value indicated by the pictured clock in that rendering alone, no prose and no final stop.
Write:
12 h 16 min
